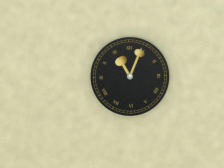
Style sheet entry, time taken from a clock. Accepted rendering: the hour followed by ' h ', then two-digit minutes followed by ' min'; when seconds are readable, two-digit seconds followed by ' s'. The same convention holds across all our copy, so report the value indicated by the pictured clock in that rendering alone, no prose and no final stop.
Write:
11 h 04 min
